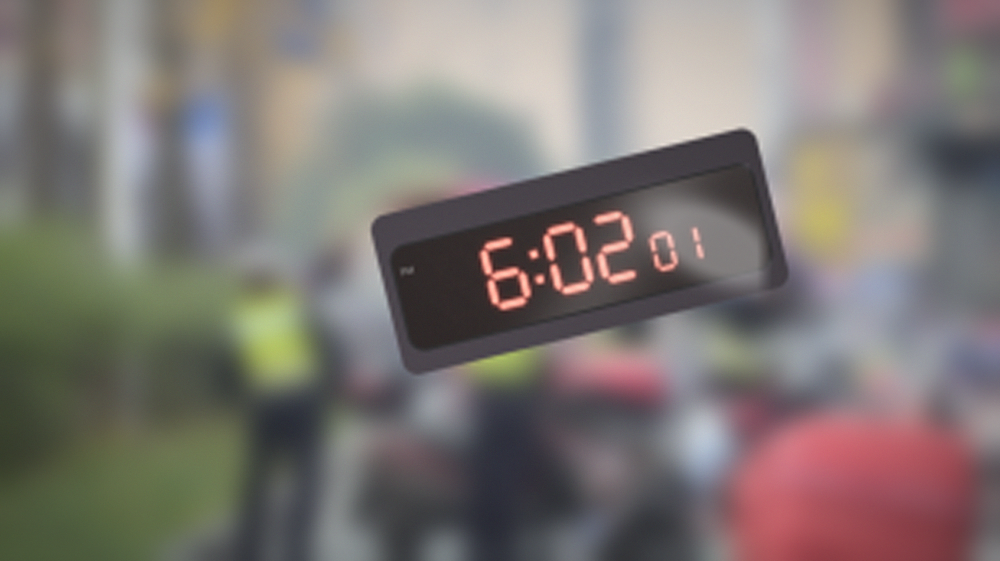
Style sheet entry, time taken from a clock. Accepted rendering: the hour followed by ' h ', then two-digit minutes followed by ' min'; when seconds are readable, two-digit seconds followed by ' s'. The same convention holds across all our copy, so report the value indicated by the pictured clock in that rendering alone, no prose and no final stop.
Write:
6 h 02 min 01 s
